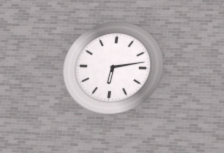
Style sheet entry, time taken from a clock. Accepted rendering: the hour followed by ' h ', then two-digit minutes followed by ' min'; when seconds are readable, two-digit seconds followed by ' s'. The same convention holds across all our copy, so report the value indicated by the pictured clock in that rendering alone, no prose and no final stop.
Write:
6 h 13 min
